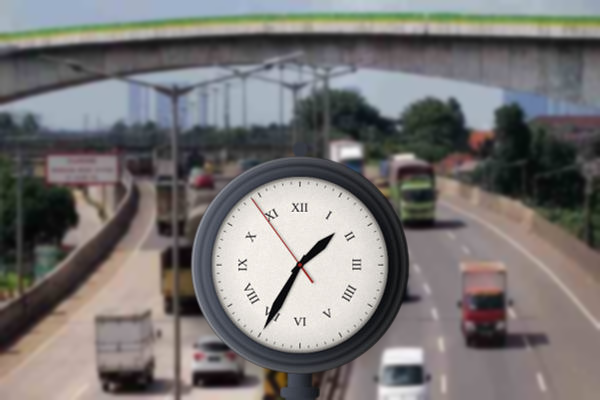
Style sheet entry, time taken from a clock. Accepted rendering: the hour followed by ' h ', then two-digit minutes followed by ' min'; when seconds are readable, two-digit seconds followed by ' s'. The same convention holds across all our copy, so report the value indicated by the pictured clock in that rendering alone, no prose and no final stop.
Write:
1 h 34 min 54 s
